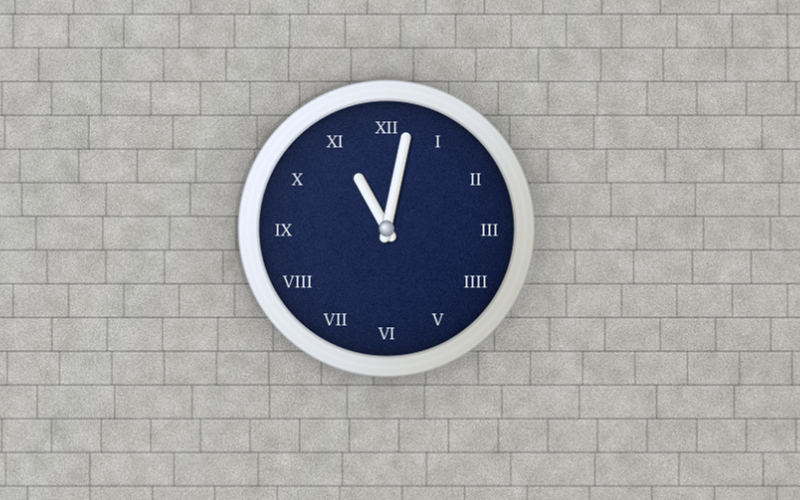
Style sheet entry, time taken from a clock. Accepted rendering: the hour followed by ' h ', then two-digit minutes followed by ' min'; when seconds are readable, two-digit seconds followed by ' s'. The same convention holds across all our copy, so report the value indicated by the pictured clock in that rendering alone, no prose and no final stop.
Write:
11 h 02 min
